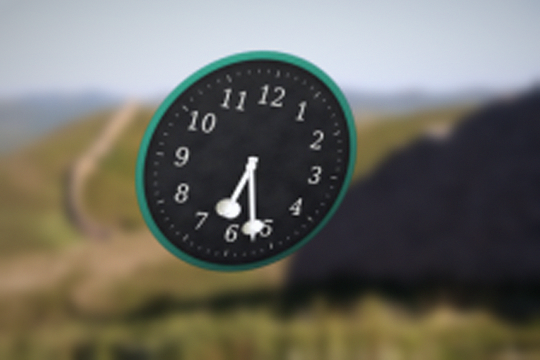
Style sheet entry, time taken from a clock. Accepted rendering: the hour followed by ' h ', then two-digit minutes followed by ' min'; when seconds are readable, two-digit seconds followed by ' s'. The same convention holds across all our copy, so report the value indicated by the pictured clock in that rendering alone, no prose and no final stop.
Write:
6 h 27 min
